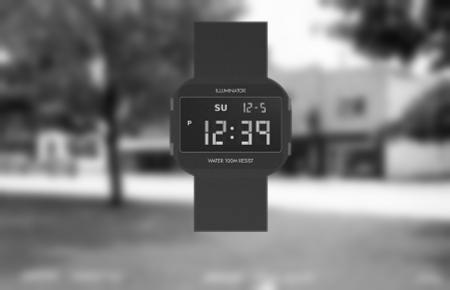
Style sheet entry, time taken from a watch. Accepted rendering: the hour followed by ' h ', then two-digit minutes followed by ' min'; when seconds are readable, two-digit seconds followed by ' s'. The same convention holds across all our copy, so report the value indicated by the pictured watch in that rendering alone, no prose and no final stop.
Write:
12 h 39 min
